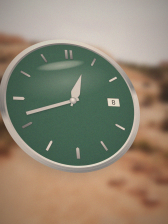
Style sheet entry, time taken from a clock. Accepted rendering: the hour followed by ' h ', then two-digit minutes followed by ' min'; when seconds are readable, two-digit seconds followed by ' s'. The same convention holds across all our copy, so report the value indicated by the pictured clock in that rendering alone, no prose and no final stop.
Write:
12 h 42 min
